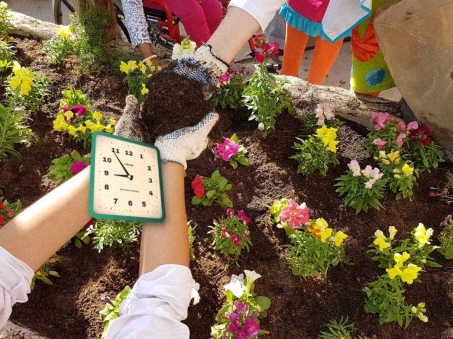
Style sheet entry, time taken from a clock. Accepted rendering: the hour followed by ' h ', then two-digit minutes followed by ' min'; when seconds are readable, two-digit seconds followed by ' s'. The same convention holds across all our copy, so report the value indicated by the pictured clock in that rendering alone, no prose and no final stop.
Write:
8 h 54 min
